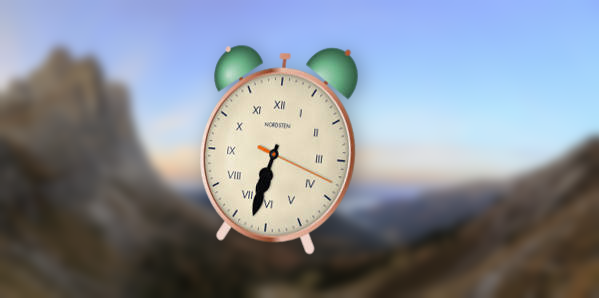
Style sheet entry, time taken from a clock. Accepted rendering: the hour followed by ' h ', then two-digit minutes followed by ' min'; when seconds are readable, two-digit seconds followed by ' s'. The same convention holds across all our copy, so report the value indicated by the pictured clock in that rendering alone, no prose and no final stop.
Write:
6 h 32 min 18 s
